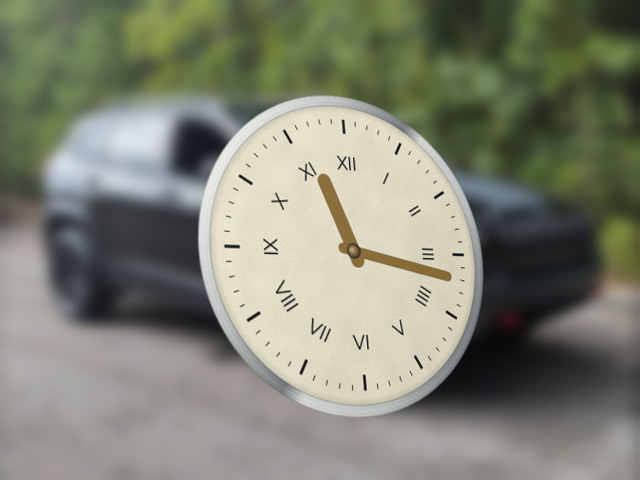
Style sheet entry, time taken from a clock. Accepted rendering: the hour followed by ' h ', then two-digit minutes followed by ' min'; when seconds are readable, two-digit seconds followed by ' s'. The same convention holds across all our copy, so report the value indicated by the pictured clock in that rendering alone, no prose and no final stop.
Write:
11 h 17 min
